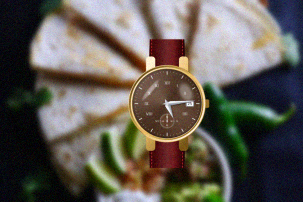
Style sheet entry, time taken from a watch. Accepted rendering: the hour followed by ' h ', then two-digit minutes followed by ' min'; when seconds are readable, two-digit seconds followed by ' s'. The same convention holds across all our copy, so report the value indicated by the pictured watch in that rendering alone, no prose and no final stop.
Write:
5 h 14 min
